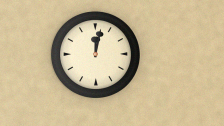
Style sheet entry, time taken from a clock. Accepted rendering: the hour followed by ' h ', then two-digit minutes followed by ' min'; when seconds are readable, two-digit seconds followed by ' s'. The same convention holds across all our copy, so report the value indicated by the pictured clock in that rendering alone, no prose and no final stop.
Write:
12 h 02 min
